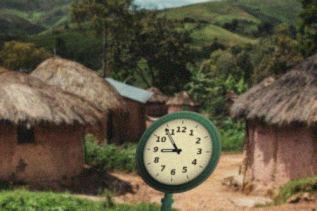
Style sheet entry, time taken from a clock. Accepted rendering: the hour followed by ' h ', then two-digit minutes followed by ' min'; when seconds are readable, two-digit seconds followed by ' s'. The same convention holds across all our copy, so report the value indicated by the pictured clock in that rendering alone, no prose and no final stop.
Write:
8 h 54 min
